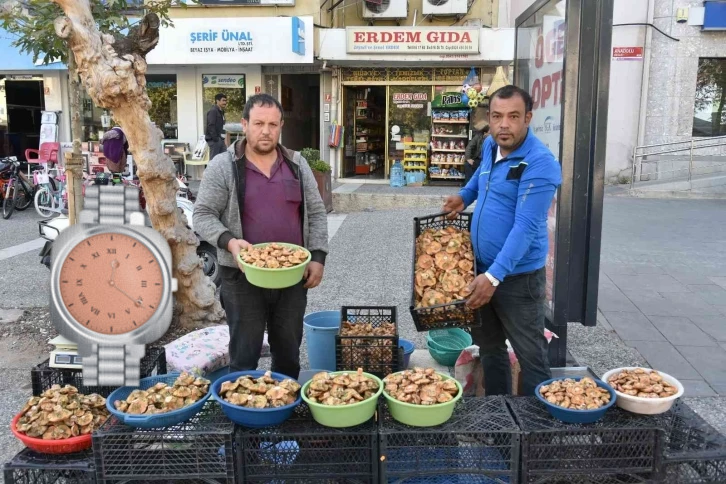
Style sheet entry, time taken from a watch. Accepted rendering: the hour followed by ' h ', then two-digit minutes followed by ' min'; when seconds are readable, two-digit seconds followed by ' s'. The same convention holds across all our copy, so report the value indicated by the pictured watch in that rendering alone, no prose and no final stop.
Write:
12 h 21 min
